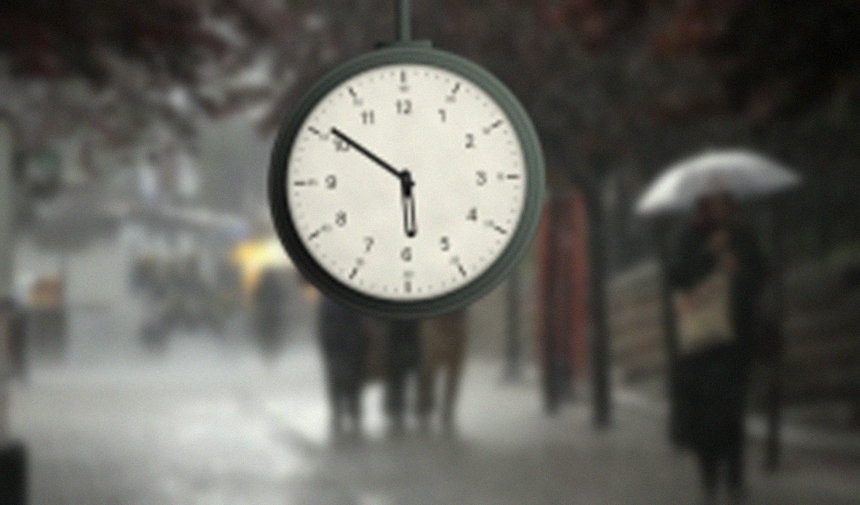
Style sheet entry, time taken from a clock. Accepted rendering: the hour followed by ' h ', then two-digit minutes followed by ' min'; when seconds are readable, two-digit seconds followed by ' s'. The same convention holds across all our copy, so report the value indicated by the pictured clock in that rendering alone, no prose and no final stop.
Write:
5 h 51 min
